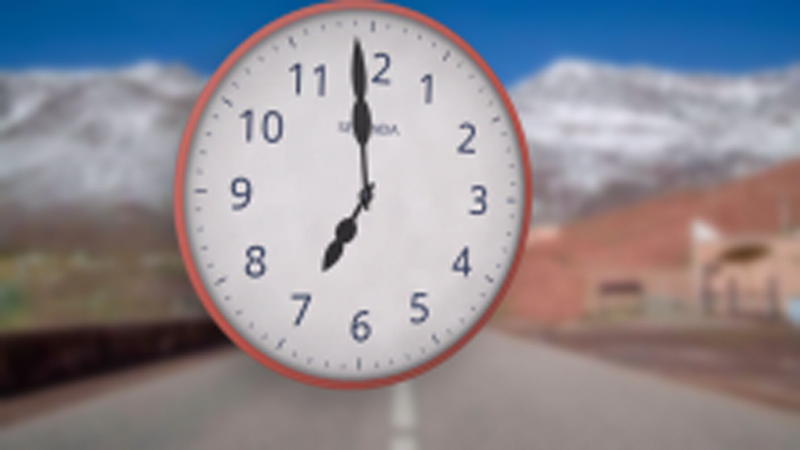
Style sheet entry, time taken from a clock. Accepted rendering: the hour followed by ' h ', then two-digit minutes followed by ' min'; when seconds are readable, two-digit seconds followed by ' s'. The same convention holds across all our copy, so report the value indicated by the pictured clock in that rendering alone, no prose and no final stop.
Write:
6 h 59 min
